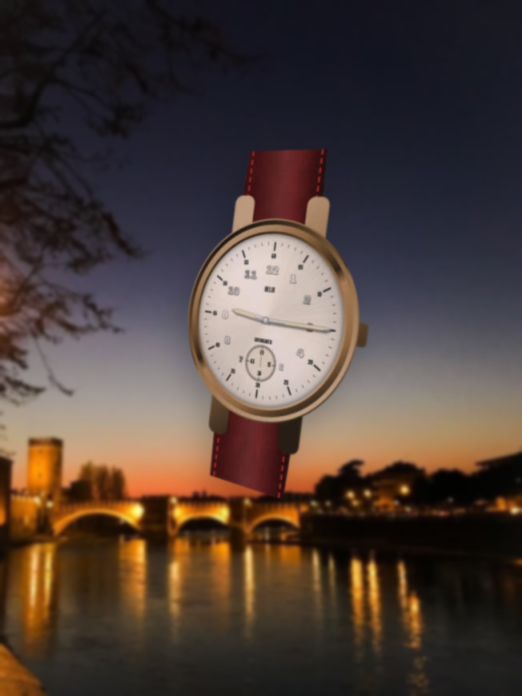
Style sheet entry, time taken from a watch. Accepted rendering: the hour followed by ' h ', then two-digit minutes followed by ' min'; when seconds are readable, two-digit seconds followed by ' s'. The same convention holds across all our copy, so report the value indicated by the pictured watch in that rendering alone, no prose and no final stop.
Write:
9 h 15 min
